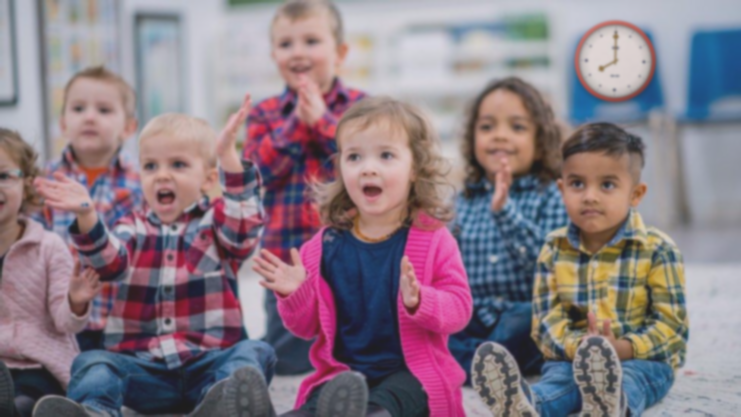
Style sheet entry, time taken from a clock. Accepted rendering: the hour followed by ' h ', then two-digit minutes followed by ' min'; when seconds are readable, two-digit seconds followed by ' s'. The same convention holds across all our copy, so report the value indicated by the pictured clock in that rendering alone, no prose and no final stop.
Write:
8 h 00 min
